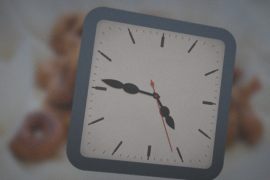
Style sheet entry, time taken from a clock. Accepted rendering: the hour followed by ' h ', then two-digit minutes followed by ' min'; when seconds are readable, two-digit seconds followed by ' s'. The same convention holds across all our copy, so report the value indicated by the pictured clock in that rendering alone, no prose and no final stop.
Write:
4 h 46 min 26 s
